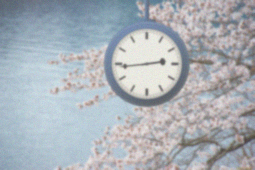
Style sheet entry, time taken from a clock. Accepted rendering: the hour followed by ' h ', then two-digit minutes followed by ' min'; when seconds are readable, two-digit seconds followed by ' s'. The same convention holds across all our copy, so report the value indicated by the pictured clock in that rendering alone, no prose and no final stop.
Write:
2 h 44 min
